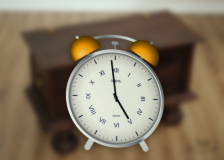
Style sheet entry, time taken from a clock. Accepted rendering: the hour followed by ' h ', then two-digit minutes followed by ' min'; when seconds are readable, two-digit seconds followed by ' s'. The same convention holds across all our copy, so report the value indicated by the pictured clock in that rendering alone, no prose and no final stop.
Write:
4 h 59 min
